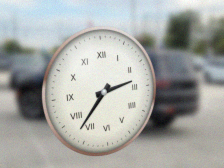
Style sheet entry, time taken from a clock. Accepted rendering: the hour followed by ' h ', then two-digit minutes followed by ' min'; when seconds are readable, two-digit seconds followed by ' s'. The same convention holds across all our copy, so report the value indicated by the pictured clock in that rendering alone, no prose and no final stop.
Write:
2 h 37 min
